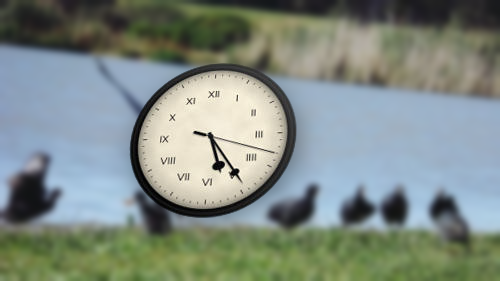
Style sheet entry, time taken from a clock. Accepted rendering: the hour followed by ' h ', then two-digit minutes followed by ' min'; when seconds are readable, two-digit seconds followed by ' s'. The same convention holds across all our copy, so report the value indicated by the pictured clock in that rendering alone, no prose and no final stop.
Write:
5 h 24 min 18 s
